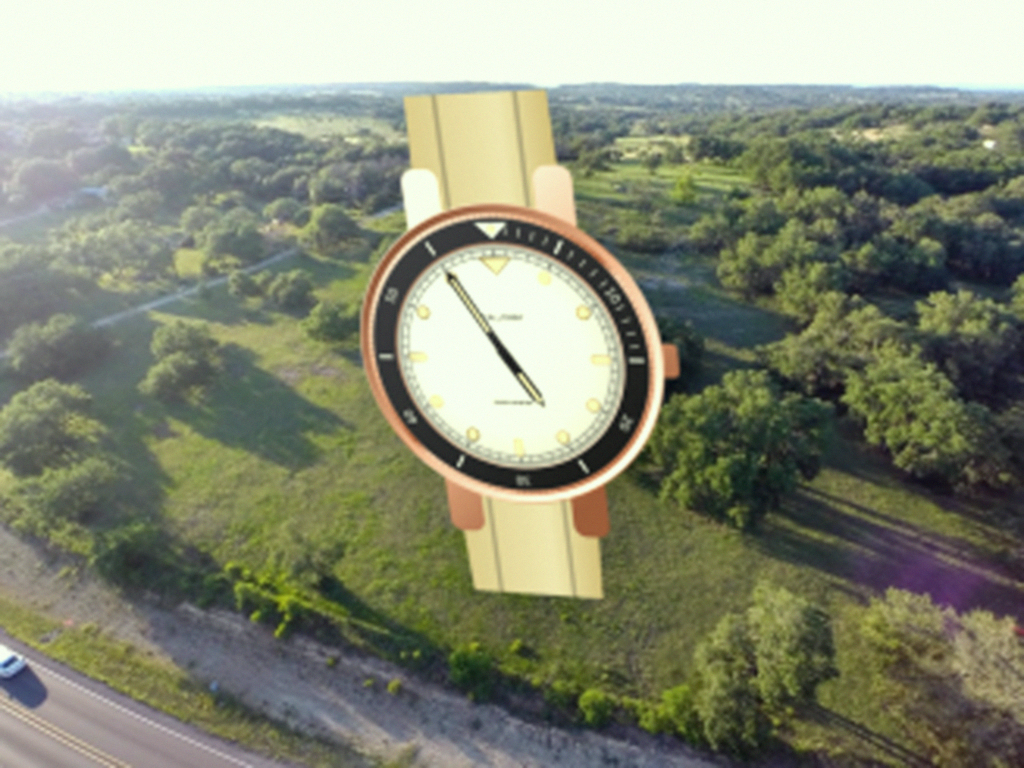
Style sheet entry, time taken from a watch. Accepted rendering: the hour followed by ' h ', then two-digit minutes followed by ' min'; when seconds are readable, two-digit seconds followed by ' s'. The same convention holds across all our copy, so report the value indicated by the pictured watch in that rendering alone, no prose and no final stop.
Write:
4 h 55 min
